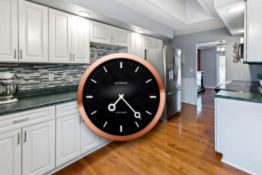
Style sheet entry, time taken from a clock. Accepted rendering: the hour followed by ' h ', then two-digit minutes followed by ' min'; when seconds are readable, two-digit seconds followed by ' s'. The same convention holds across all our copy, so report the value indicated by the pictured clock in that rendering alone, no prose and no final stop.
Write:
7 h 23 min
